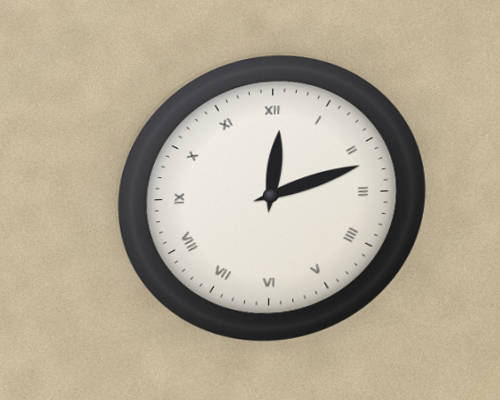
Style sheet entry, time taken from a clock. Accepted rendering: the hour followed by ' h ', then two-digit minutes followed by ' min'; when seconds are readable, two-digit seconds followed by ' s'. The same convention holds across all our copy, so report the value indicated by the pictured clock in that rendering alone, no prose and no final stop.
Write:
12 h 12 min
